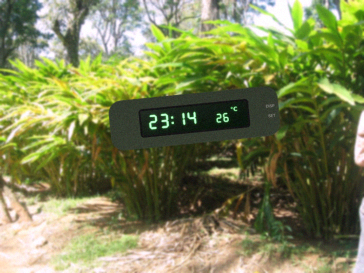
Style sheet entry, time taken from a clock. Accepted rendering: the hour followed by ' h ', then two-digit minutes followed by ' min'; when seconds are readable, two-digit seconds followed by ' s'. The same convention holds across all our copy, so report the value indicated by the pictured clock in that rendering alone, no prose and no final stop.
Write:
23 h 14 min
